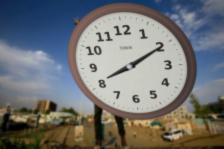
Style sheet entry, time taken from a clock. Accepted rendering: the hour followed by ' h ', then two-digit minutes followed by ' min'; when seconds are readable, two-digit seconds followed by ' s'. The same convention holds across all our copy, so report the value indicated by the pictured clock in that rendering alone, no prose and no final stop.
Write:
8 h 10 min
